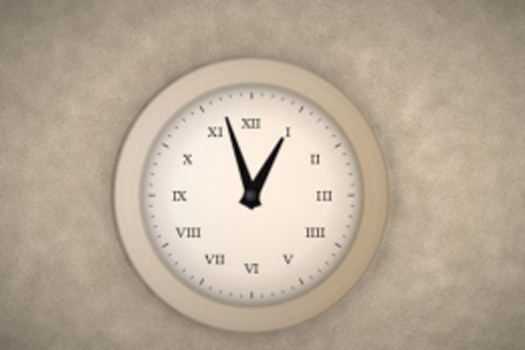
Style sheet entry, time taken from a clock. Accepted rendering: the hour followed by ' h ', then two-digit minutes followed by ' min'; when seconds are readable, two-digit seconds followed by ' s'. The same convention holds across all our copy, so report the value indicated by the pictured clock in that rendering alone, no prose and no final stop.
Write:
12 h 57 min
